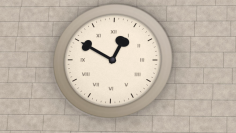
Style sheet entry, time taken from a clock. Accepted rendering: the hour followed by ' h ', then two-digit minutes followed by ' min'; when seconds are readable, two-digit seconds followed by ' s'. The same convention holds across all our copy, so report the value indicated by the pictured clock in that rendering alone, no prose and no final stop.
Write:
12 h 50 min
